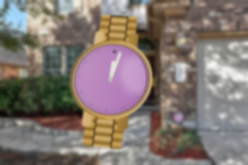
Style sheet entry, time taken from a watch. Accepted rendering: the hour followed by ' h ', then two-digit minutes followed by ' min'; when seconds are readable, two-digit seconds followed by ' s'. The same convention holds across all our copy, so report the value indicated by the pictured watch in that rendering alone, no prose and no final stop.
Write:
12 h 02 min
